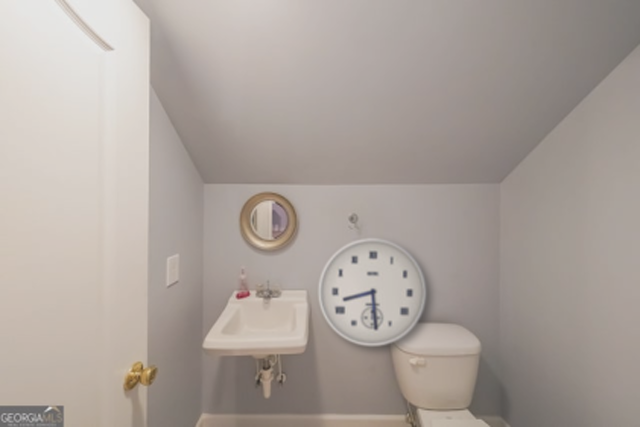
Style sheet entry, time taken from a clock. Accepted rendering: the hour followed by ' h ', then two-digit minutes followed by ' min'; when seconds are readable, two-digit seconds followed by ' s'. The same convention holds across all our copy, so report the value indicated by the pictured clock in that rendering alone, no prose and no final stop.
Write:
8 h 29 min
